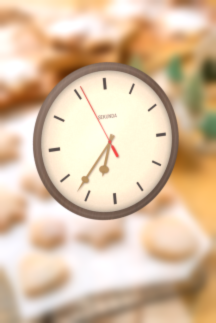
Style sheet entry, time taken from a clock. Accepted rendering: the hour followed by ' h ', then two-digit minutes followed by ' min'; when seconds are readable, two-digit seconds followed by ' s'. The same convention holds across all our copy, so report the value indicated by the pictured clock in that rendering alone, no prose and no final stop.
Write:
6 h 36 min 56 s
